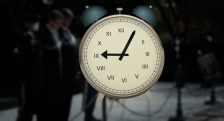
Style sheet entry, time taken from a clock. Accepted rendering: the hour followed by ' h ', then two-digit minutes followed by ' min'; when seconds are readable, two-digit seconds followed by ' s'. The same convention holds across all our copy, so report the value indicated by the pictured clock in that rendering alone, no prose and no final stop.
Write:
9 h 05 min
